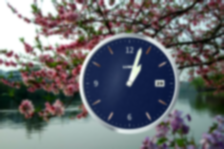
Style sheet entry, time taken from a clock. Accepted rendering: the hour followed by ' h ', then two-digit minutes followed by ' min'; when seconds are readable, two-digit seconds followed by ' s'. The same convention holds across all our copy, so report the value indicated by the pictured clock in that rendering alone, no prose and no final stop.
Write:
1 h 03 min
